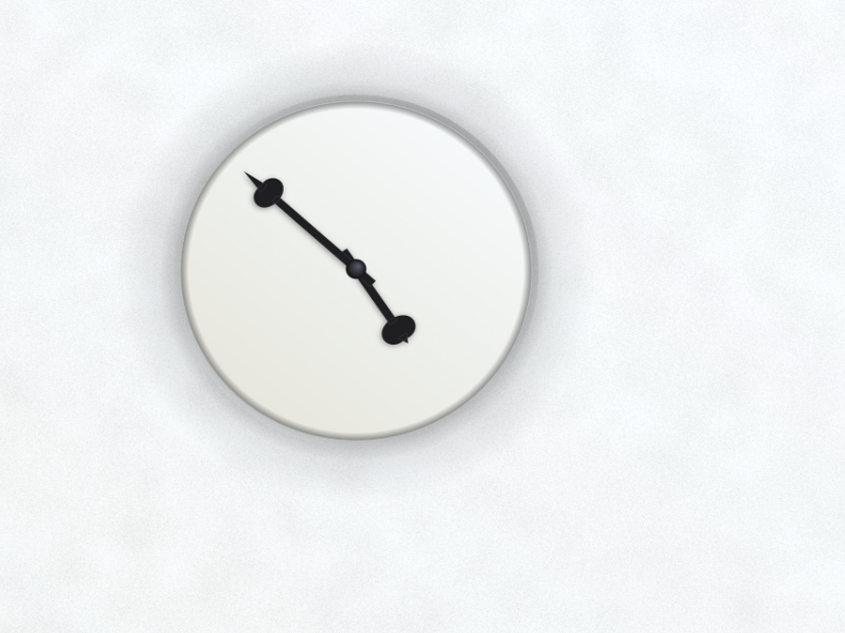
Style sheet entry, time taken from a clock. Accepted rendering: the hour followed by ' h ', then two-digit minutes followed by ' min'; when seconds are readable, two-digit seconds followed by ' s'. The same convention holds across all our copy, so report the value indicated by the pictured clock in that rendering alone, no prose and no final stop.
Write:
4 h 52 min
